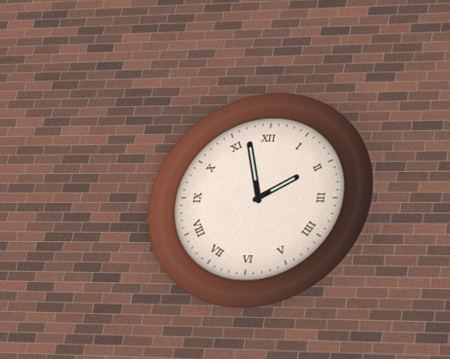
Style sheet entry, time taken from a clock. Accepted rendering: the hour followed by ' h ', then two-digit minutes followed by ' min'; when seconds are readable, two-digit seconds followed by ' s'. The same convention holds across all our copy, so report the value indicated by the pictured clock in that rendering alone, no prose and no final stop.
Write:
1 h 57 min
